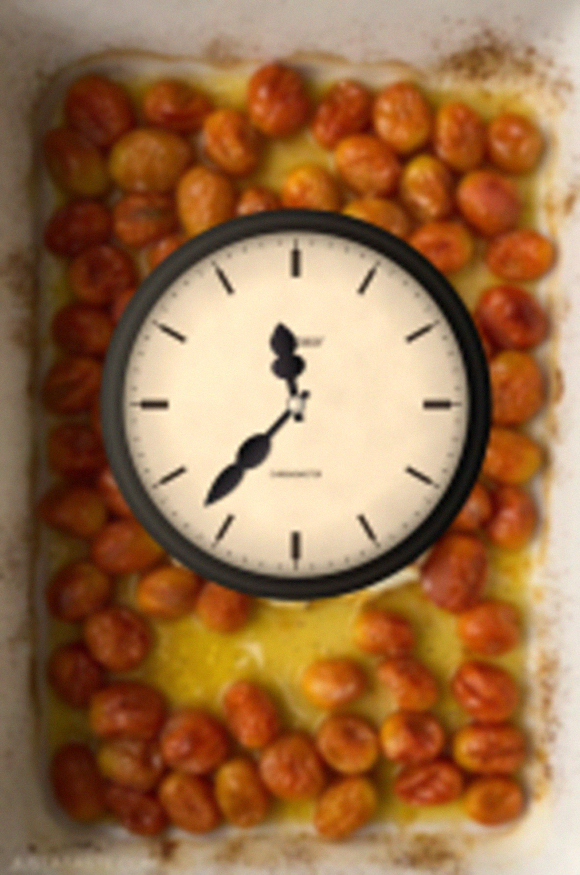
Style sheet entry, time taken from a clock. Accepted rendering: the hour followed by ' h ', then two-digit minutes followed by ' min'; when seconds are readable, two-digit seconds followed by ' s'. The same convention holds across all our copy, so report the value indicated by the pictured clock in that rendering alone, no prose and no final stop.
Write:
11 h 37 min
